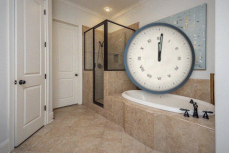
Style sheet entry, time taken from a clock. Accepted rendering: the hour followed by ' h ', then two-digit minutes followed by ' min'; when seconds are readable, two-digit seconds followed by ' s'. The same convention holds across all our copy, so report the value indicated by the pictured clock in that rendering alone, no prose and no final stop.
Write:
12 h 01 min
